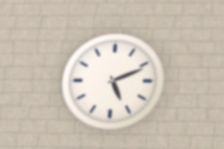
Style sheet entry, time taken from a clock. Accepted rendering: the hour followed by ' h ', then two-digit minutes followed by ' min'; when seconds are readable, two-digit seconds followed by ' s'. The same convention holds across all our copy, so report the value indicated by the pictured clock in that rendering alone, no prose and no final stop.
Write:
5 h 11 min
